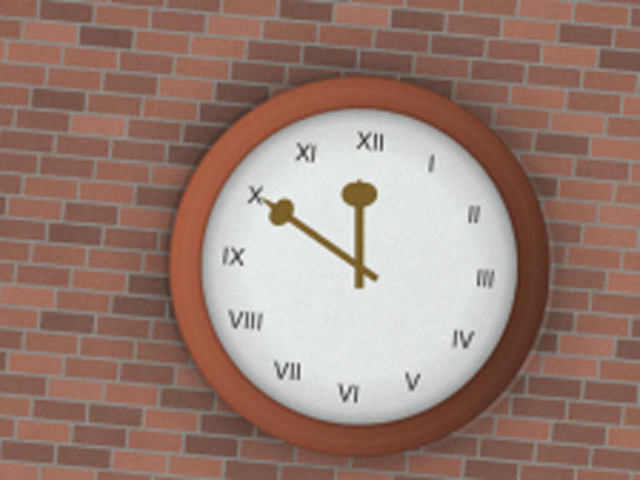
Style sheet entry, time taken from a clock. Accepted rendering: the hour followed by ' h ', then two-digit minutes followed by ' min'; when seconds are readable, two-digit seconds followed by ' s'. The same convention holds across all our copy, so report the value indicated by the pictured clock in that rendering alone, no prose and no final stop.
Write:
11 h 50 min
